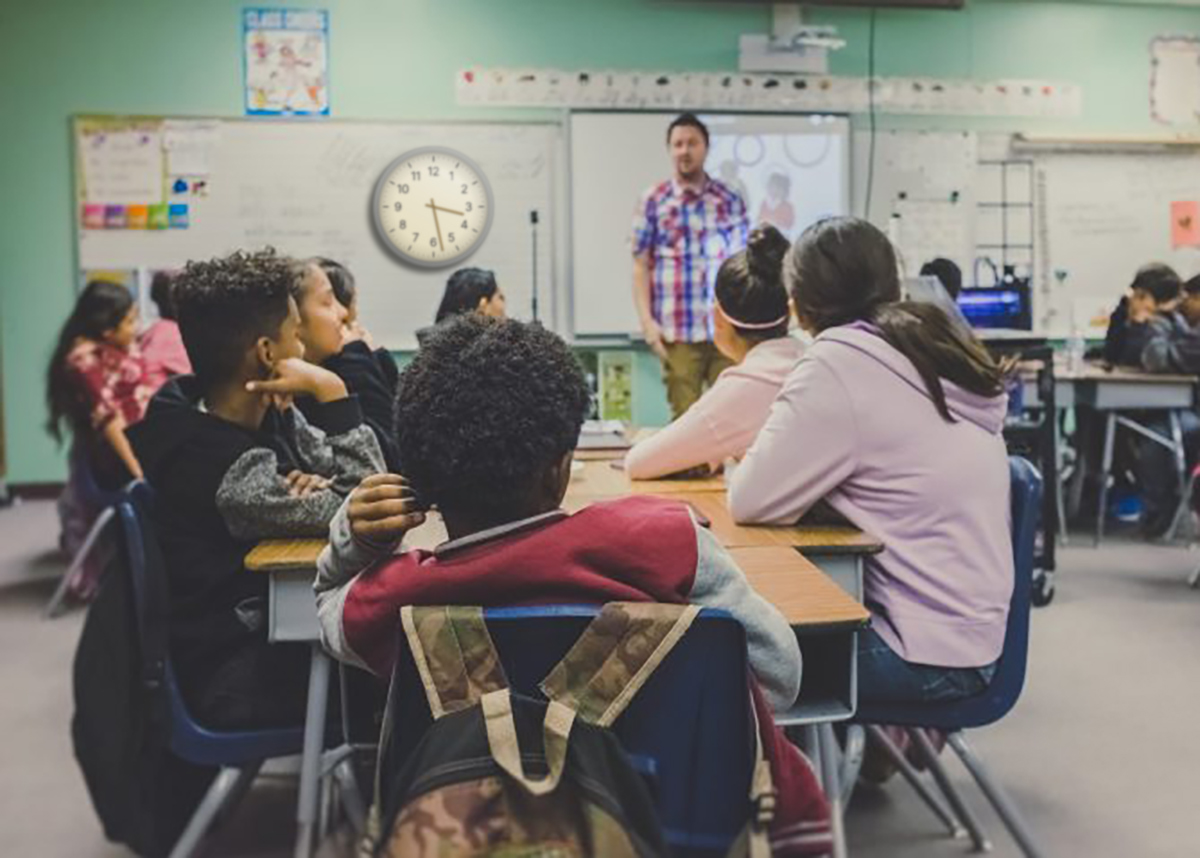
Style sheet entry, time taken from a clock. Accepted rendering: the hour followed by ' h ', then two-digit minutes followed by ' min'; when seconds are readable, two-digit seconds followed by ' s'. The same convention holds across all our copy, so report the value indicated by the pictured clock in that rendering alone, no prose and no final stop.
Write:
3 h 28 min
